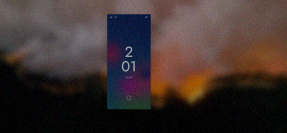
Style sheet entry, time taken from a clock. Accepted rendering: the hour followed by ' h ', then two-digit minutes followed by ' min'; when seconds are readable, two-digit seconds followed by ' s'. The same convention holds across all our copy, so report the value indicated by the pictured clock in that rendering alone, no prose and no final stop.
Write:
2 h 01 min
